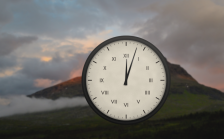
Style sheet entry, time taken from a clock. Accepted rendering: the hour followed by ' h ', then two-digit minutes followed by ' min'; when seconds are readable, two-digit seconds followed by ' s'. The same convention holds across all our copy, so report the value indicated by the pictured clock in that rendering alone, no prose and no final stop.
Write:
12 h 03 min
